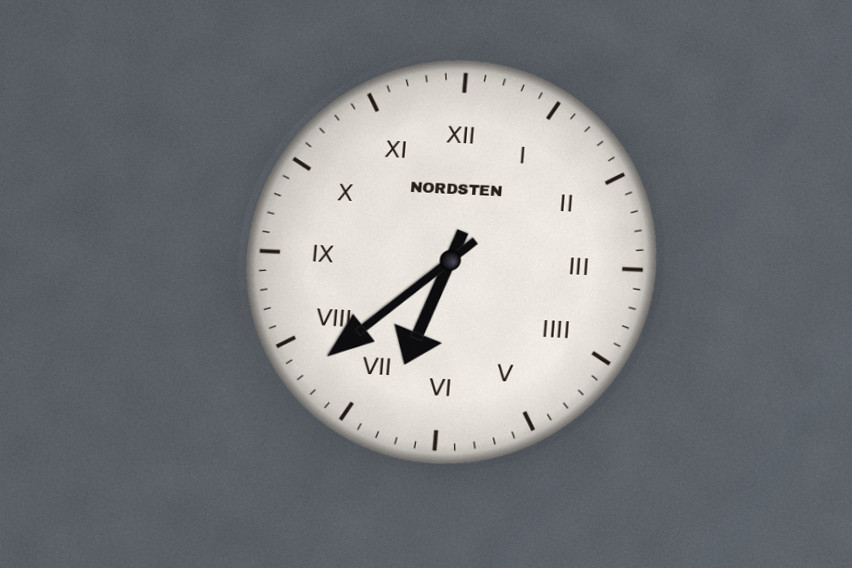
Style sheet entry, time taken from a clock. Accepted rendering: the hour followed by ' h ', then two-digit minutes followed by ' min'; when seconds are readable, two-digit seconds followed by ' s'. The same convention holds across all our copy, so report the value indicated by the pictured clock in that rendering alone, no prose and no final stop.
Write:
6 h 38 min
